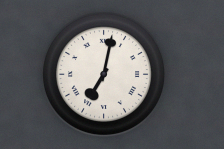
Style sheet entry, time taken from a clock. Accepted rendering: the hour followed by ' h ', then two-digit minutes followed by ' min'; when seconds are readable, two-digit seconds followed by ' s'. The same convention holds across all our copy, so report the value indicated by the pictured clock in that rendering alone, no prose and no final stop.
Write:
7 h 02 min
